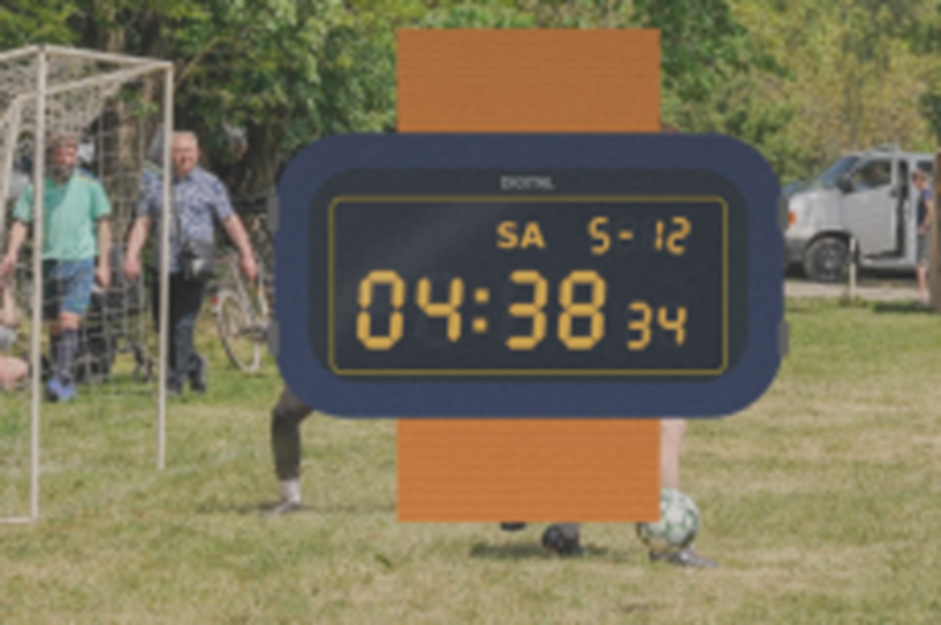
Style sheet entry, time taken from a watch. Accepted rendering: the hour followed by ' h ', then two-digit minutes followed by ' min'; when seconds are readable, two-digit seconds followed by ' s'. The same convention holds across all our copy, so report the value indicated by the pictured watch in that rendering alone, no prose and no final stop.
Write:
4 h 38 min 34 s
